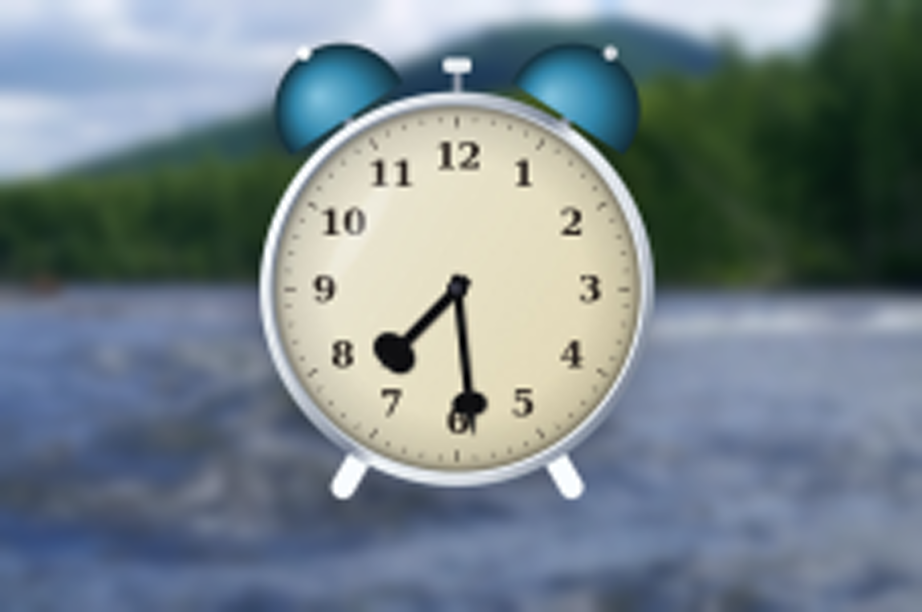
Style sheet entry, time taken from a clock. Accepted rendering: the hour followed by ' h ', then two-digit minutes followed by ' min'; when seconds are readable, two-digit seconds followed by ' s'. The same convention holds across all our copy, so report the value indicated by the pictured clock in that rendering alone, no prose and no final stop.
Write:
7 h 29 min
